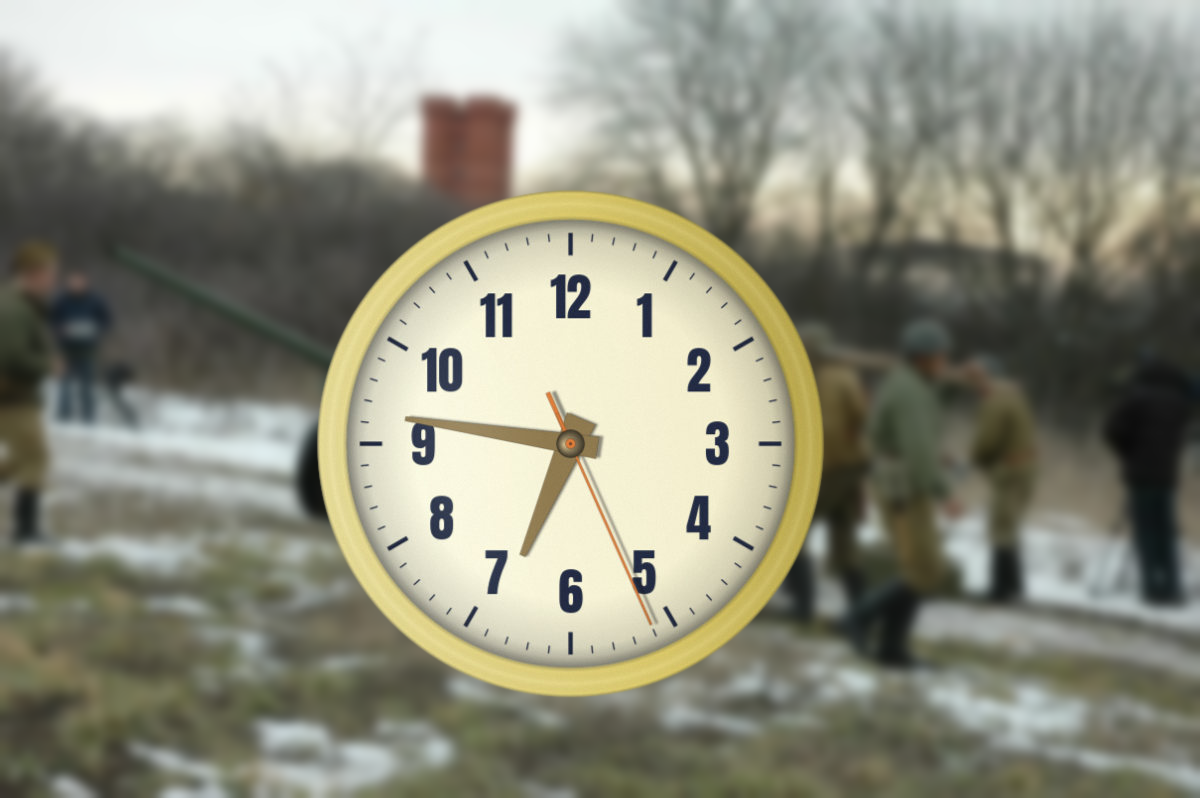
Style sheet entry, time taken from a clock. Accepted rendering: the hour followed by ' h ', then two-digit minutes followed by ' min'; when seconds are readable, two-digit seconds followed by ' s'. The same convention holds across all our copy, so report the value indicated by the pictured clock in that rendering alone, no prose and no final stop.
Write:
6 h 46 min 26 s
